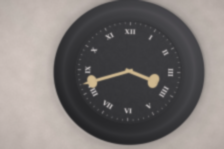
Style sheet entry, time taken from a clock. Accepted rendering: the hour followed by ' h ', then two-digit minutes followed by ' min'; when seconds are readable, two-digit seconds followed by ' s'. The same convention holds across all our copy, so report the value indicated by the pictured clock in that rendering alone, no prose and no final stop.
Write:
3 h 42 min
